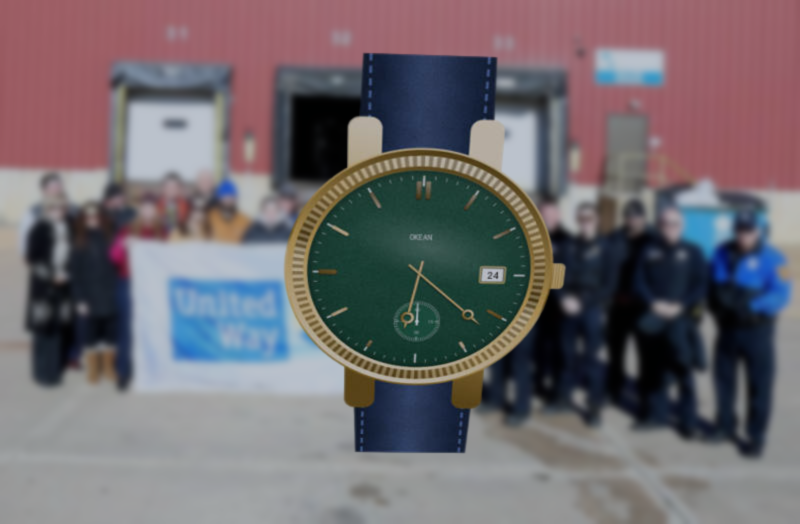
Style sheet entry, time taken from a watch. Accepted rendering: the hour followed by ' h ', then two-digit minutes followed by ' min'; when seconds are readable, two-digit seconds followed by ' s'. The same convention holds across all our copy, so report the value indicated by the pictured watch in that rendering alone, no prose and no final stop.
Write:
6 h 22 min
